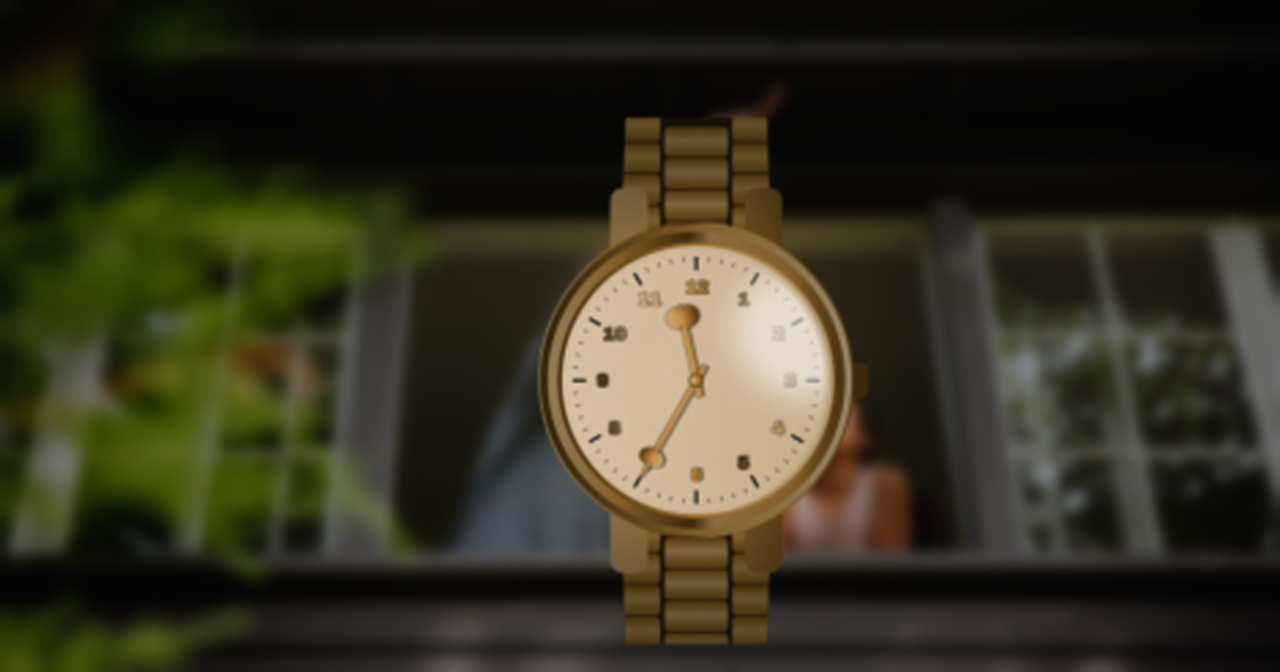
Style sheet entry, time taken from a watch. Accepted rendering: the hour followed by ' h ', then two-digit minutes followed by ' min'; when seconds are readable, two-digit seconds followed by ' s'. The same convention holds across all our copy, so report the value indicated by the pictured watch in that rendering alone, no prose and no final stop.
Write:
11 h 35 min
